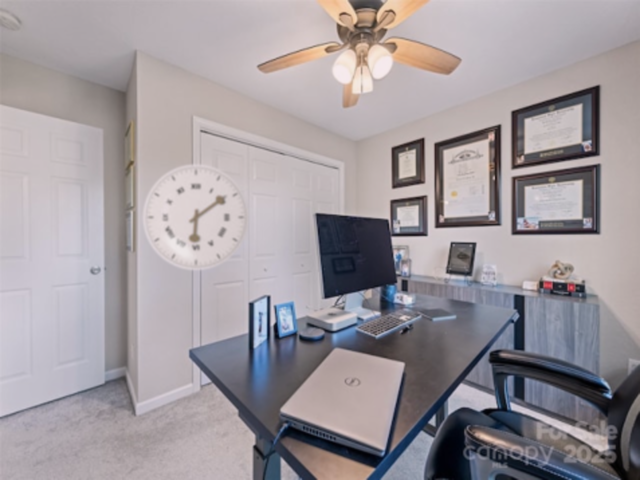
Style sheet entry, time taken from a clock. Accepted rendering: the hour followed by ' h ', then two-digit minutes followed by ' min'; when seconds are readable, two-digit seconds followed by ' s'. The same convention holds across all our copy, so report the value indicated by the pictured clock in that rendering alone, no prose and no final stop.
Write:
6 h 09 min
